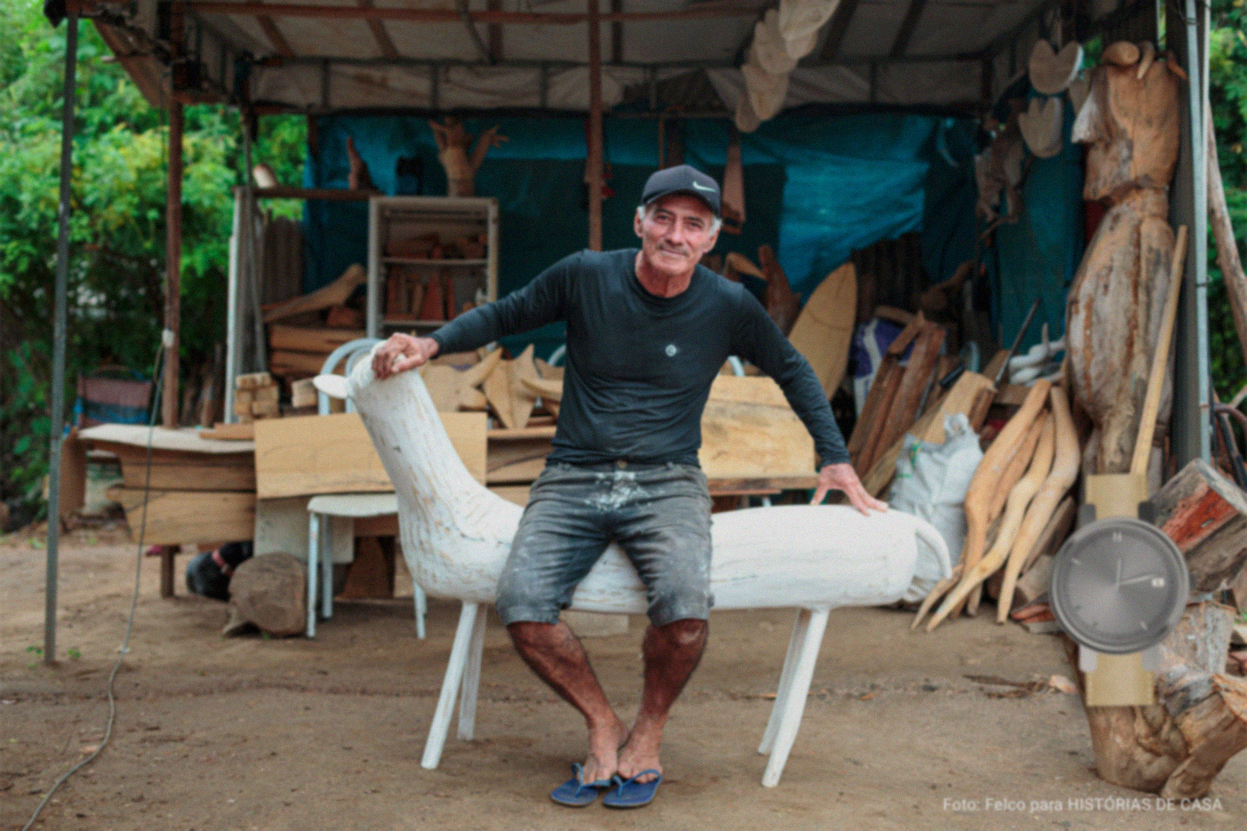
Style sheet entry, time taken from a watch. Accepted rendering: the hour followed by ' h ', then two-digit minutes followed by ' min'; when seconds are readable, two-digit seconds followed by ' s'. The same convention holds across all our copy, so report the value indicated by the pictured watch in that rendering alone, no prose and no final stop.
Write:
12 h 13 min
